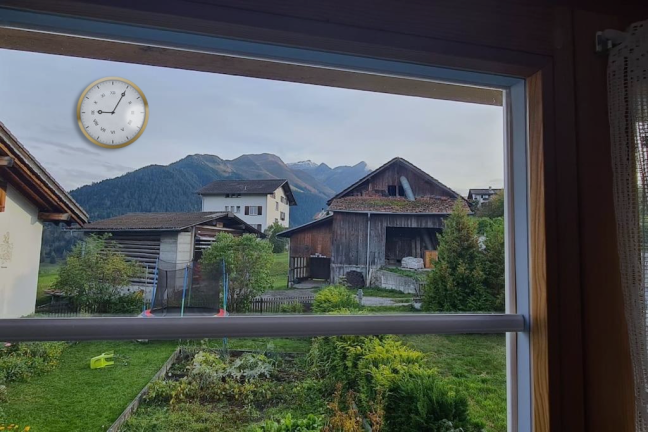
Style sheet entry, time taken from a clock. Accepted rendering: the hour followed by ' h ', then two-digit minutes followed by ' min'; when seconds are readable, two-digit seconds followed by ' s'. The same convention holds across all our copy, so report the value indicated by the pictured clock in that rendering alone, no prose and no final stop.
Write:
9 h 05 min
